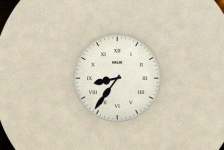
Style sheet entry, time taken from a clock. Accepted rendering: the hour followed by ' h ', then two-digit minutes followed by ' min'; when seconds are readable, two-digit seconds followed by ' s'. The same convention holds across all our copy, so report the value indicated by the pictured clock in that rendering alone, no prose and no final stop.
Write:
8 h 36 min
